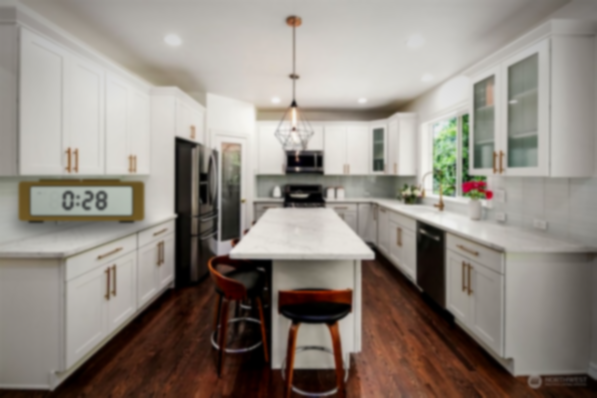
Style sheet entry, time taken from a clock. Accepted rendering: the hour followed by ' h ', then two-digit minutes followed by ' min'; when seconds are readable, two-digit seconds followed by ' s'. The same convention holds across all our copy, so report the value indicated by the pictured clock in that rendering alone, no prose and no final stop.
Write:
0 h 28 min
